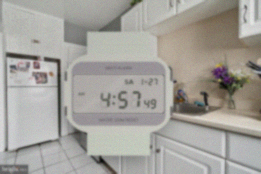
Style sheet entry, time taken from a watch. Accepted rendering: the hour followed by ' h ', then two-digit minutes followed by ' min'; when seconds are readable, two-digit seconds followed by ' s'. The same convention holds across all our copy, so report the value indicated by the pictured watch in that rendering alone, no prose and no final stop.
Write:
4 h 57 min
